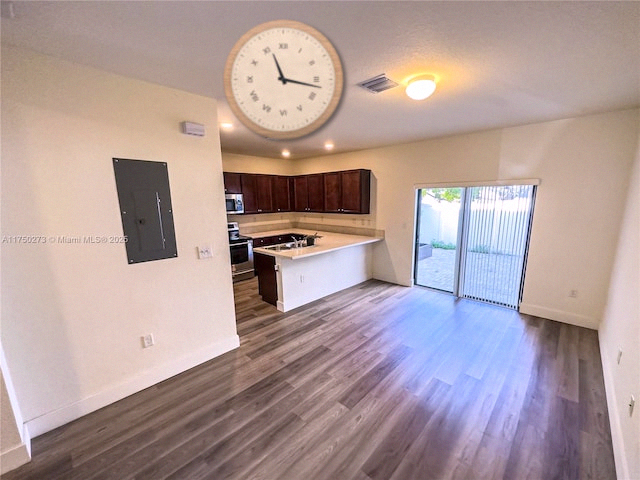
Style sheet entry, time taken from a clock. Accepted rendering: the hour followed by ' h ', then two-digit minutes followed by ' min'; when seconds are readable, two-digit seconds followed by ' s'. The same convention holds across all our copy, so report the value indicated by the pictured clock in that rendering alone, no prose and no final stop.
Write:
11 h 17 min
